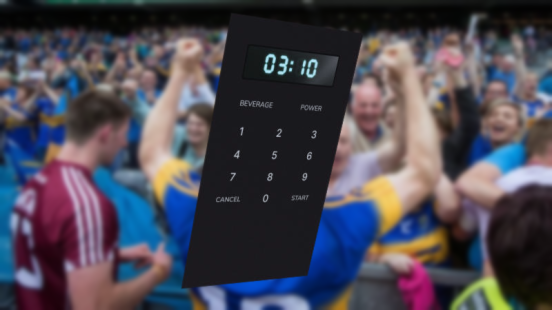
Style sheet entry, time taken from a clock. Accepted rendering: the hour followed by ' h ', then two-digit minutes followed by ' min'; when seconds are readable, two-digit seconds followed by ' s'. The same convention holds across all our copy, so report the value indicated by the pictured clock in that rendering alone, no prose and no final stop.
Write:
3 h 10 min
